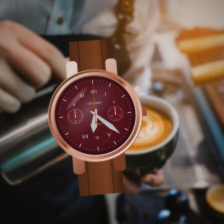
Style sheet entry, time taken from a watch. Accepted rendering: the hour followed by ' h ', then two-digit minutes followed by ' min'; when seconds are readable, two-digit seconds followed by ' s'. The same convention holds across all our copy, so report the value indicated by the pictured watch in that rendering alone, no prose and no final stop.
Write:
6 h 22 min
